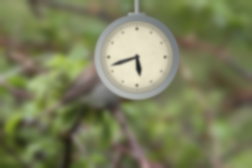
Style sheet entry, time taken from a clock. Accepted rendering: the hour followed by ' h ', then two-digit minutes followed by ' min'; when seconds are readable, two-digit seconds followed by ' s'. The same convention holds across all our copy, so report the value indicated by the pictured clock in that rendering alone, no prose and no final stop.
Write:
5 h 42 min
